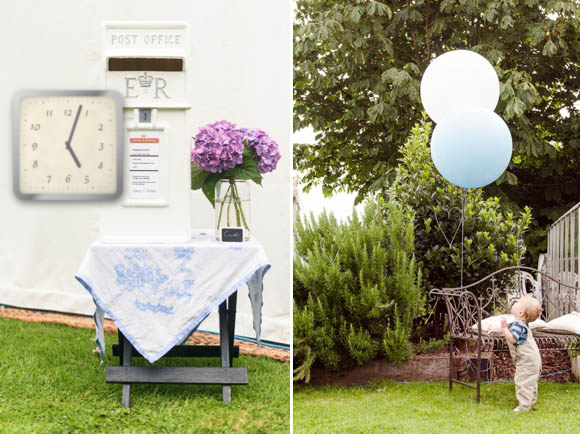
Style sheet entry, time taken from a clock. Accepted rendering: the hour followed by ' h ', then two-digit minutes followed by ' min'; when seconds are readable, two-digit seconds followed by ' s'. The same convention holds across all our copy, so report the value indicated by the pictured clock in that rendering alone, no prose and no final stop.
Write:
5 h 03 min
